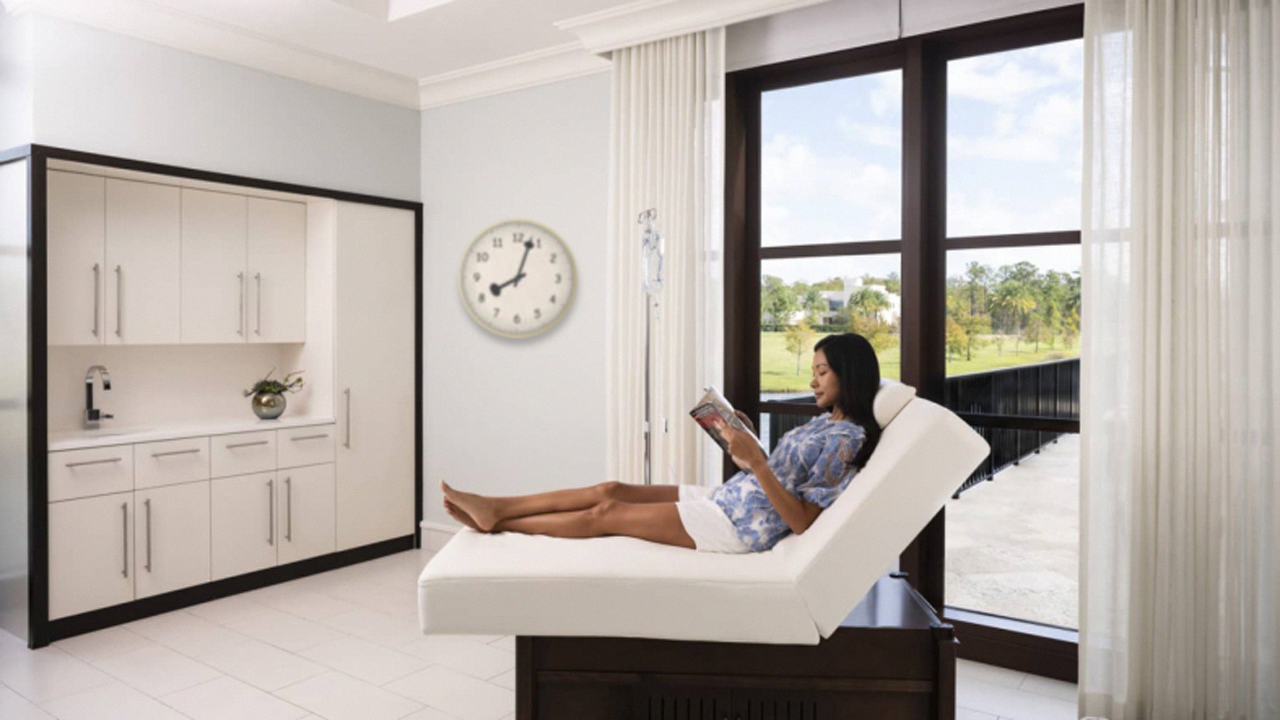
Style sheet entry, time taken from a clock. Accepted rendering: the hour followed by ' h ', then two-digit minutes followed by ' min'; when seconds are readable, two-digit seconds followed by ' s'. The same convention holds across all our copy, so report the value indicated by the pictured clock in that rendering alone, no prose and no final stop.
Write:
8 h 03 min
